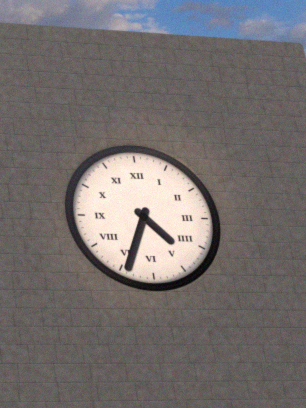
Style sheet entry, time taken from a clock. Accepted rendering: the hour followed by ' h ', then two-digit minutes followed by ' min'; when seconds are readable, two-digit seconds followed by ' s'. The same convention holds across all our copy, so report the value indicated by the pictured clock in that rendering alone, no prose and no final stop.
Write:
4 h 34 min
